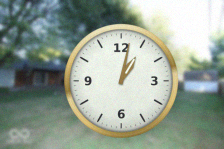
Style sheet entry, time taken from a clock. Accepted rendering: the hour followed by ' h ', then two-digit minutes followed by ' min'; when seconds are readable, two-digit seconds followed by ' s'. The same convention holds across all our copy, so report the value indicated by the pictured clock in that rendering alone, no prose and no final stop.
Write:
1 h 02 min
